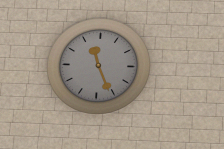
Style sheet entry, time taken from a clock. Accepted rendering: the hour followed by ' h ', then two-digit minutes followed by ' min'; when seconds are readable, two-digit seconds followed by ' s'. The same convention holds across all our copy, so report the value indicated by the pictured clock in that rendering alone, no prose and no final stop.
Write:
11 h 26 min
